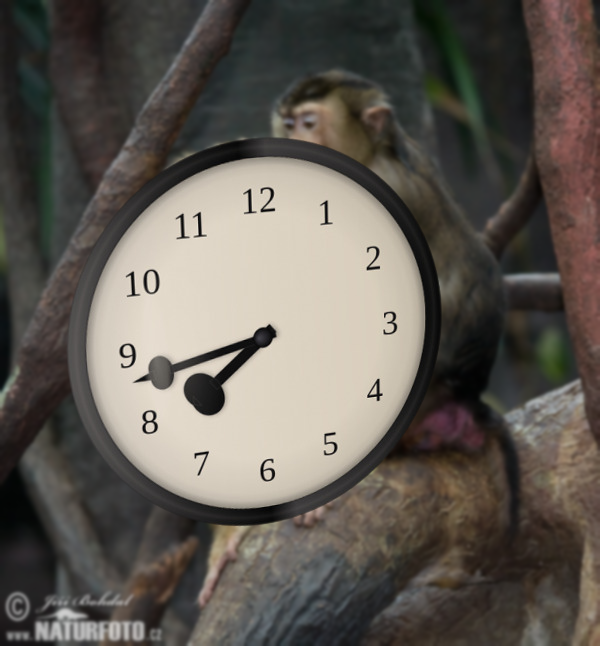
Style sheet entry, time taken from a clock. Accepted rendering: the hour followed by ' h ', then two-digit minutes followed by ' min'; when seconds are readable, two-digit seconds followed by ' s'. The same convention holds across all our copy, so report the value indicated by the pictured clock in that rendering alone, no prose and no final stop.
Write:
7 h 43 min
